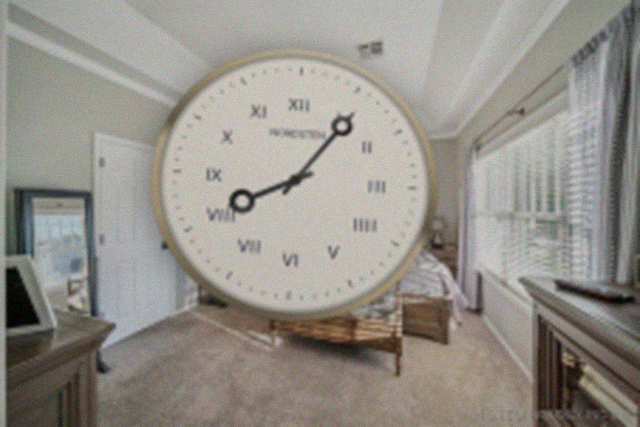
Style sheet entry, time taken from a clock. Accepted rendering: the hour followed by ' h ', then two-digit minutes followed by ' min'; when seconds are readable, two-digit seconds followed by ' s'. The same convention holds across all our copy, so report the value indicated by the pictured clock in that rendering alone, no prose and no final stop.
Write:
8 h 06 min
